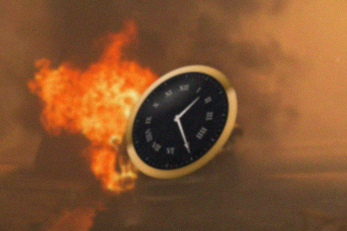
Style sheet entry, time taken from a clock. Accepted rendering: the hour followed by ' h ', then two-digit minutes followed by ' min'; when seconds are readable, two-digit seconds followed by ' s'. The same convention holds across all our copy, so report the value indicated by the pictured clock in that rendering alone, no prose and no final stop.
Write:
1 h 25 min
